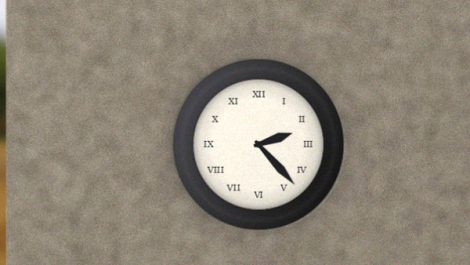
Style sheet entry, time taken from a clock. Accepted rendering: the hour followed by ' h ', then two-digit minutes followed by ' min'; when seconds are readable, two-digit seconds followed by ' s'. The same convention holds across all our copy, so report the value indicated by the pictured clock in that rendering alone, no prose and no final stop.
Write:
2 h 23 min
